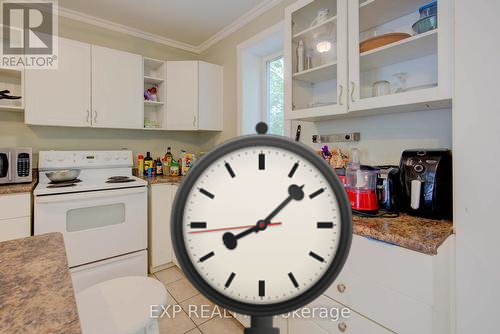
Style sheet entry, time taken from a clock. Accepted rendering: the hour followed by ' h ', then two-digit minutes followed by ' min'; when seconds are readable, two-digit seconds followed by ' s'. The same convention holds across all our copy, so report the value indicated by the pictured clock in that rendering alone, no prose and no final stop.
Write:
8 h 07 min 44 s
